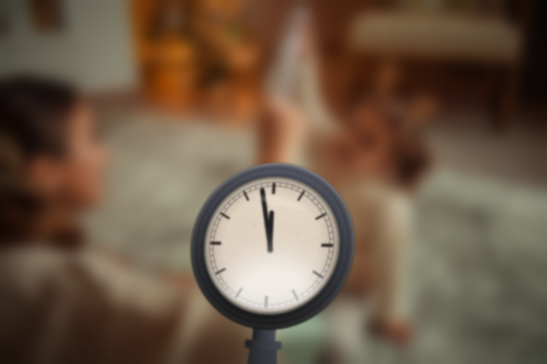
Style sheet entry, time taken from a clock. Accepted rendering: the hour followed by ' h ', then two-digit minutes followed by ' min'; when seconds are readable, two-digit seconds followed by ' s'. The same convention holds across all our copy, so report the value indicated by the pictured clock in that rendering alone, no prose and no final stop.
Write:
11 h 58 min
